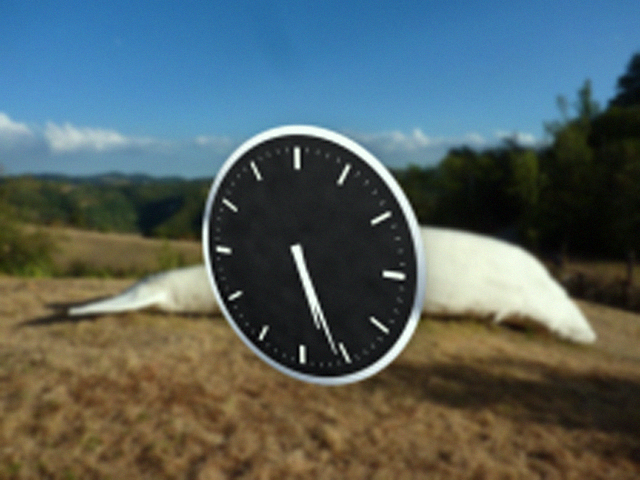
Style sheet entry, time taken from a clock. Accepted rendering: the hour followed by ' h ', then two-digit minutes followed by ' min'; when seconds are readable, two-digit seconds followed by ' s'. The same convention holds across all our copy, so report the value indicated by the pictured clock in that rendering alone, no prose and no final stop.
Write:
5 h 26 min
